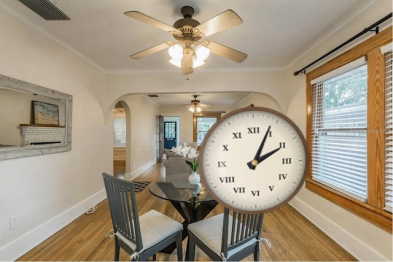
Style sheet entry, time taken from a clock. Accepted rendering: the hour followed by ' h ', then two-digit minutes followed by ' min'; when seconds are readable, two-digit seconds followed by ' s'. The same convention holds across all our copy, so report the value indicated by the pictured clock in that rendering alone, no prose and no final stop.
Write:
2 h 04 min
